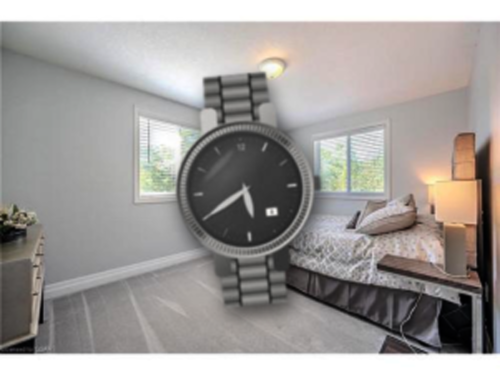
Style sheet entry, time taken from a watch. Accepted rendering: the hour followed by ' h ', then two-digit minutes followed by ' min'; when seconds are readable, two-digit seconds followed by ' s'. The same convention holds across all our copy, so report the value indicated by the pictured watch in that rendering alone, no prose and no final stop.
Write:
5 h 40 min
